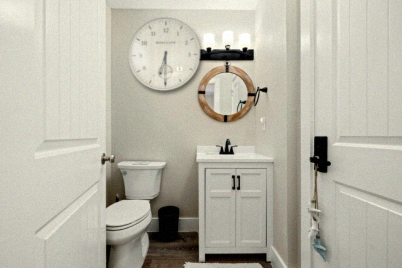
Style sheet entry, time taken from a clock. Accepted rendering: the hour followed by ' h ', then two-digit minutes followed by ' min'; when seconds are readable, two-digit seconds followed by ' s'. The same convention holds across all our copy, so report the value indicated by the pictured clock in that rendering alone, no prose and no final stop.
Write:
6 h 30 min
